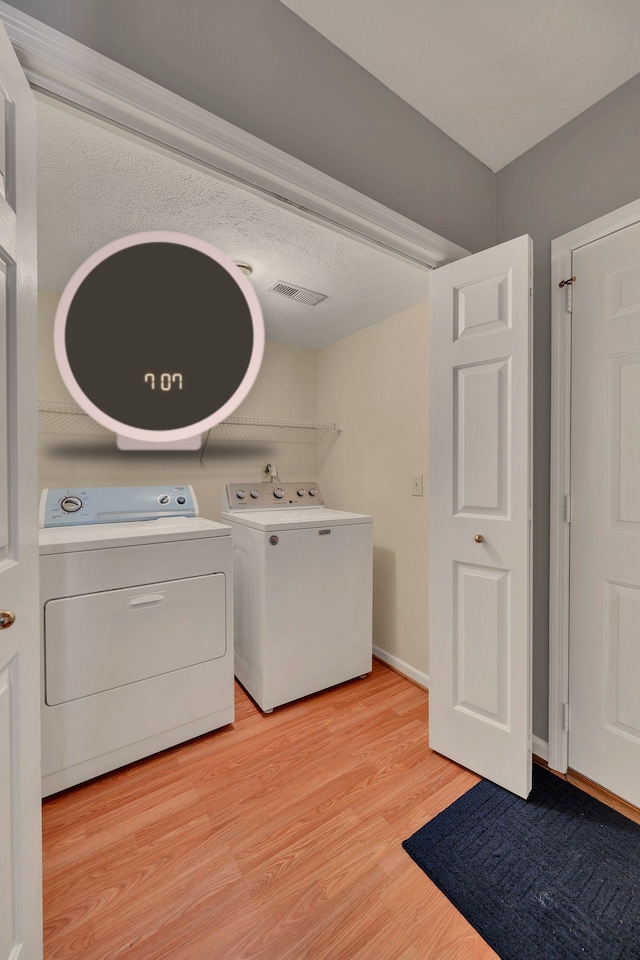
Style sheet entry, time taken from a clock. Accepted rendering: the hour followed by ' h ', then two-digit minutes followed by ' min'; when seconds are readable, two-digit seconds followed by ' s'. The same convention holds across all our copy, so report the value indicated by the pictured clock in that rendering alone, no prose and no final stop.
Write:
7 h 07 min
